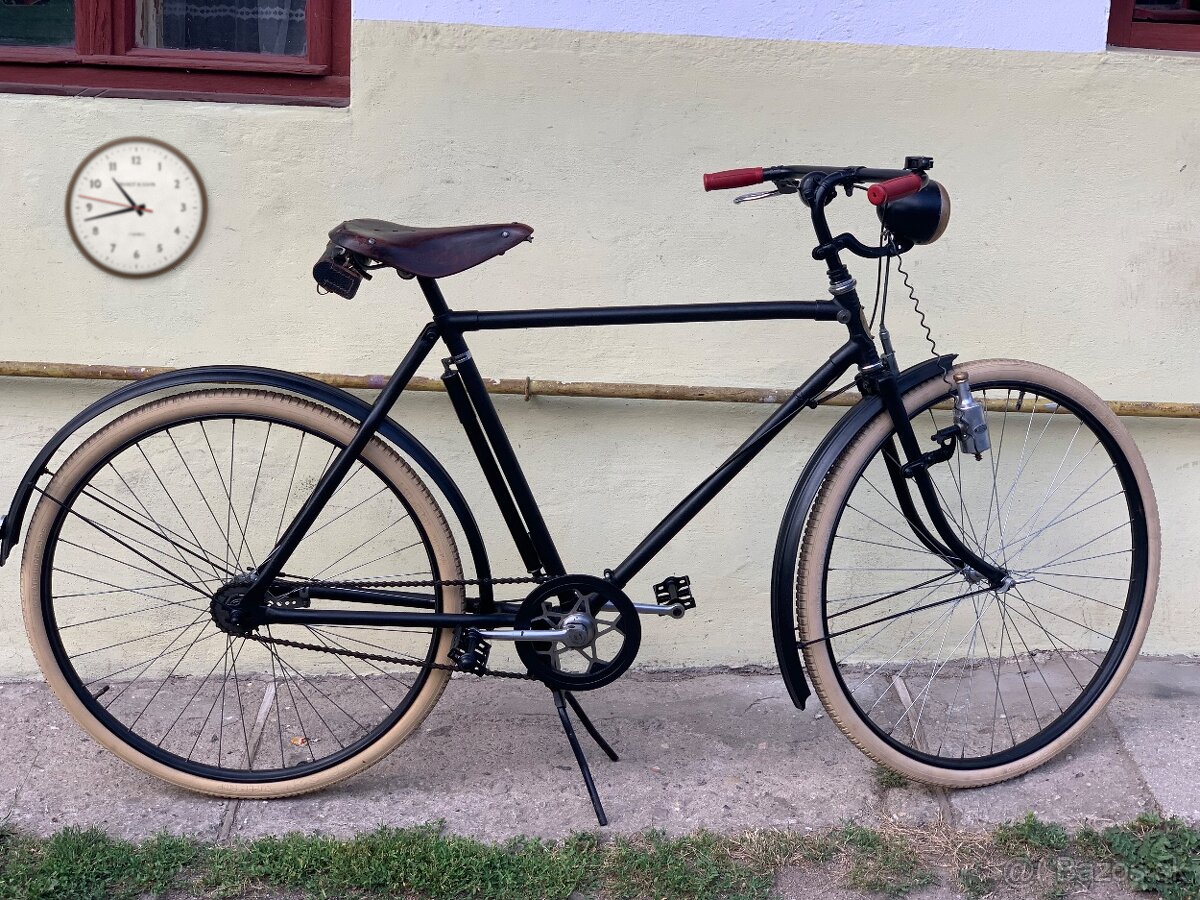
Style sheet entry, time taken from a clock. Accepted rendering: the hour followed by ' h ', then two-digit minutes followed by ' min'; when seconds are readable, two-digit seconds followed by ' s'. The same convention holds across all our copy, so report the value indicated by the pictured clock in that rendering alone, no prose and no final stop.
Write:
10 h 42 min 47 s
